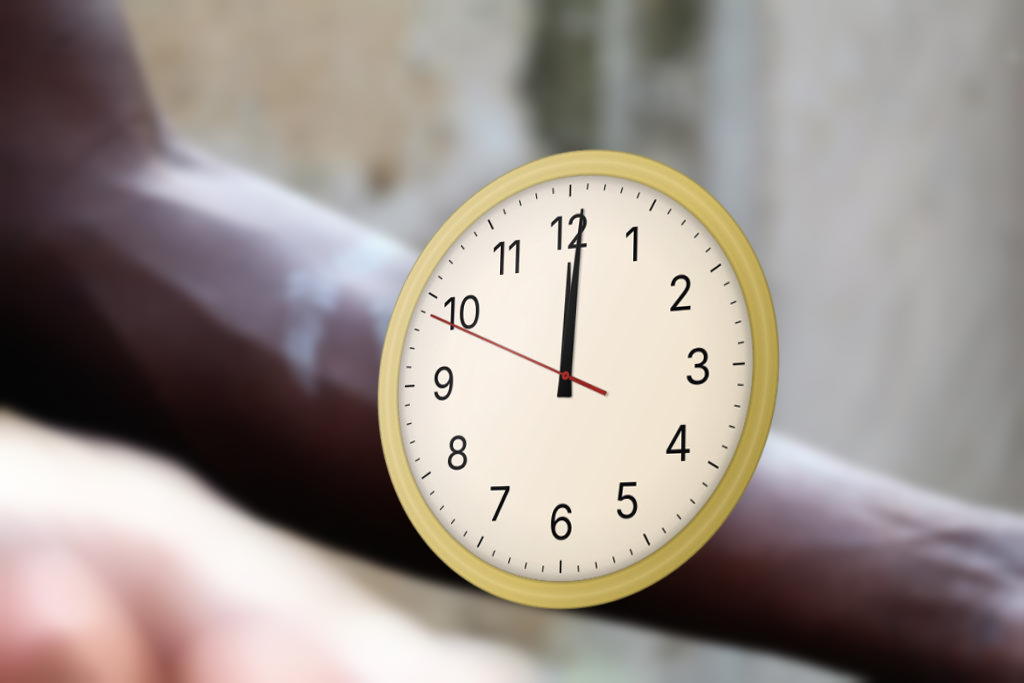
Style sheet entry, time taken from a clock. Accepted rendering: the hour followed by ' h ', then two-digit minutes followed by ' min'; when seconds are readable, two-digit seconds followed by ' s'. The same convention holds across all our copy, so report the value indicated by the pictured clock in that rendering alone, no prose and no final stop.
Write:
12 h 00 min 49 s
